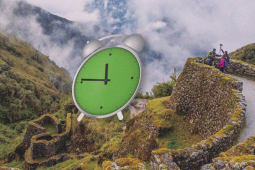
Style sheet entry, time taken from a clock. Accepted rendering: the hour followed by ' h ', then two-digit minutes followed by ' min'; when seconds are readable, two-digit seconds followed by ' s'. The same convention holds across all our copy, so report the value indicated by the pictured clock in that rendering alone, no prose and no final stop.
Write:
11 h 46 min
